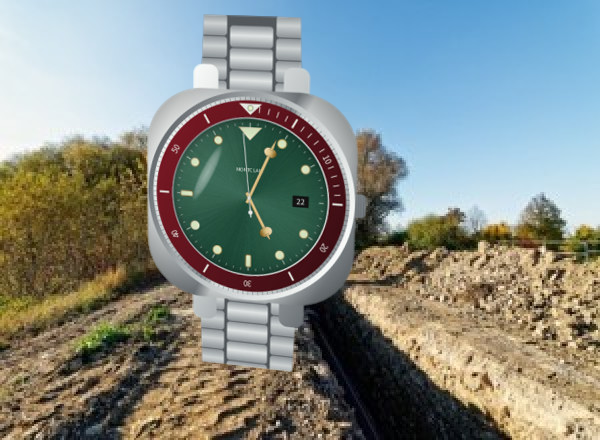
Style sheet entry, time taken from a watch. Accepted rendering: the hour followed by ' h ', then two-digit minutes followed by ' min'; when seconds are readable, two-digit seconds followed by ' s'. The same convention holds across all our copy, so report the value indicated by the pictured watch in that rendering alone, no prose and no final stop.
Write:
5 h 03 min 59 s
